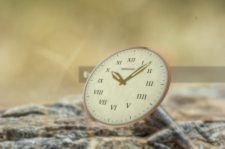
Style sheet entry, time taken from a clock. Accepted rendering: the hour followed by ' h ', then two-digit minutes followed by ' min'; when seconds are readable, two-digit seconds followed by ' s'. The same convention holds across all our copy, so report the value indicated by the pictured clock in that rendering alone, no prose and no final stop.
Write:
10 h 07 min
